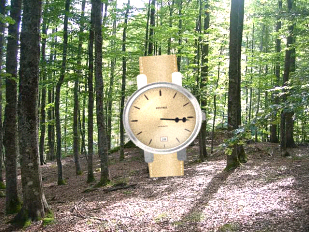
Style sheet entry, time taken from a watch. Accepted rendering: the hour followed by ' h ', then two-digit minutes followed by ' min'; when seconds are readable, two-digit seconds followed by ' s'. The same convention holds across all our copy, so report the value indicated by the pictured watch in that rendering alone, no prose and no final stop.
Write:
3 h 16 min
